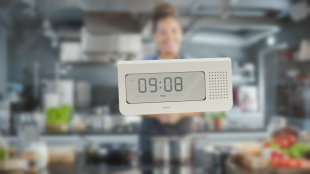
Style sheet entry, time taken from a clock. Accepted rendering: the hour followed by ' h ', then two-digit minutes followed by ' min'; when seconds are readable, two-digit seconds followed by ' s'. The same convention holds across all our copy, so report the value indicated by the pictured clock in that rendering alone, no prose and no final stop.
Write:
9 h 08 min
